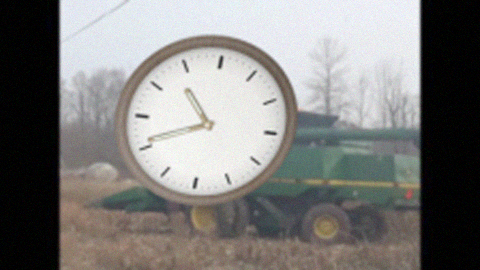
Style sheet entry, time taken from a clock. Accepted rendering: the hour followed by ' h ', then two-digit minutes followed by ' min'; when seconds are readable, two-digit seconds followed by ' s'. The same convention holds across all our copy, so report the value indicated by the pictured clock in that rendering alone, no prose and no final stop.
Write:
10 h 41 min
